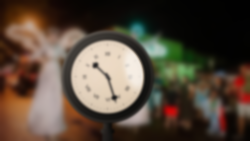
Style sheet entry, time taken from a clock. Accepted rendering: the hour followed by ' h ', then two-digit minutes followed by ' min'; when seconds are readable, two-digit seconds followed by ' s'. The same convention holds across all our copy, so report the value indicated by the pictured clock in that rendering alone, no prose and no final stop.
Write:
10 h 27 min
